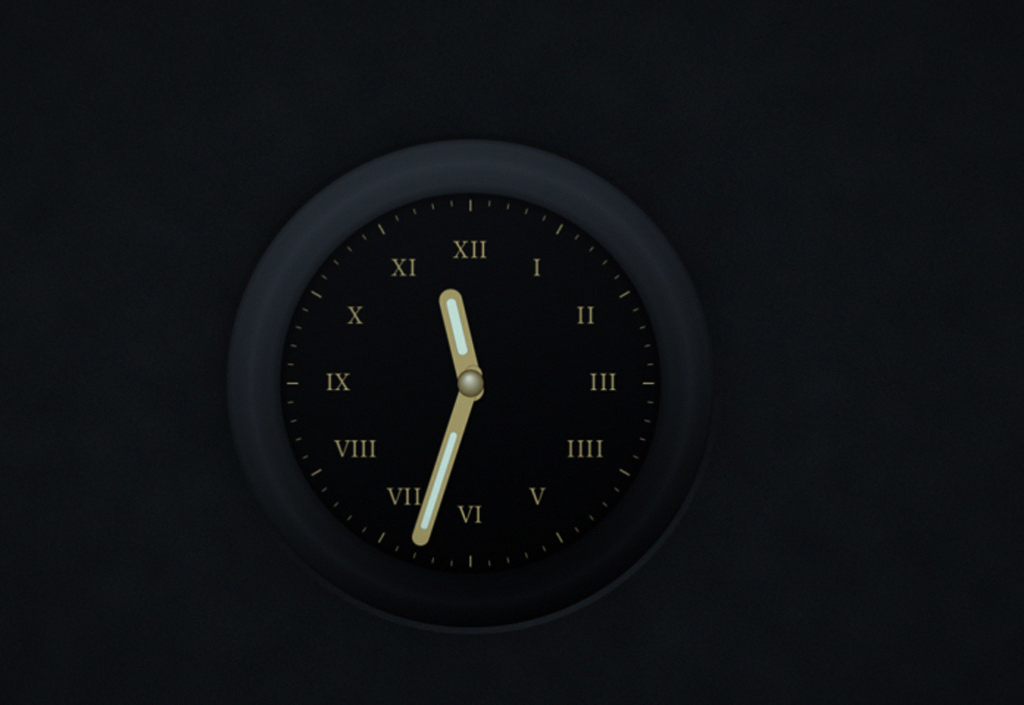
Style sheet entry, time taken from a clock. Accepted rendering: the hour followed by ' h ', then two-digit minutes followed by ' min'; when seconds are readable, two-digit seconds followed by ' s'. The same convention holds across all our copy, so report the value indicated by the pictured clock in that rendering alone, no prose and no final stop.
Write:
11 h 33 min
